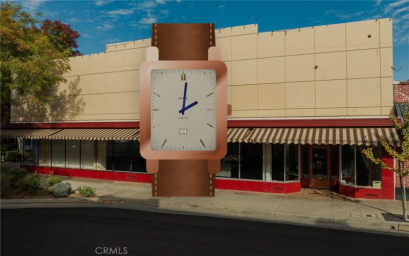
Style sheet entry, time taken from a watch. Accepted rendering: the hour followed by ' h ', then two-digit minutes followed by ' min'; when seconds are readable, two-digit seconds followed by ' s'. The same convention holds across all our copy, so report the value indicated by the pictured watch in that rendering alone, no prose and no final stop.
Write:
2 h 01 min
